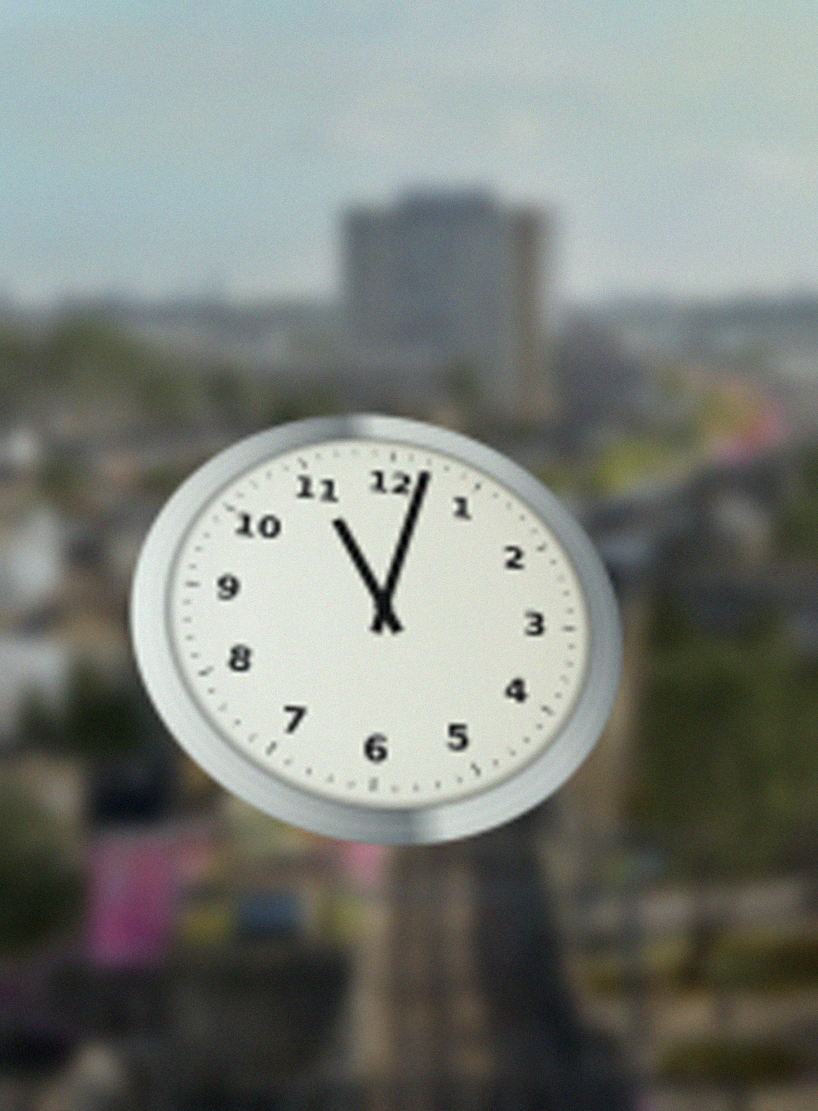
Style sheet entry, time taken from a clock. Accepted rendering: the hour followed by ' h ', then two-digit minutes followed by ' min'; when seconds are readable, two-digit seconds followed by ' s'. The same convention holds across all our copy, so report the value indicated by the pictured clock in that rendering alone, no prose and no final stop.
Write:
11 h 02 min
